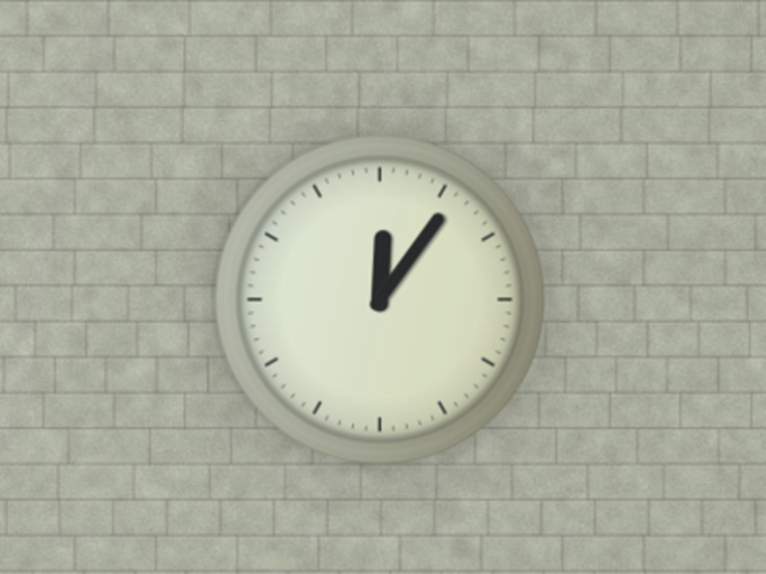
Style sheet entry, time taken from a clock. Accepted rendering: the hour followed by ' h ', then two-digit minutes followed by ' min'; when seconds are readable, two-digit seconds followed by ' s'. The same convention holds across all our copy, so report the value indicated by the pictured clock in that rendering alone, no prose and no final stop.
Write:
12 h 06 min
